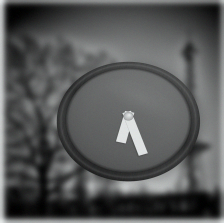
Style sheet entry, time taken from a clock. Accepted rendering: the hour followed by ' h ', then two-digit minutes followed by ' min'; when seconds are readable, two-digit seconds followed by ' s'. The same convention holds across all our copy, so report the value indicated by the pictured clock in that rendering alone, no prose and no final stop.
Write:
6 h 27 min
